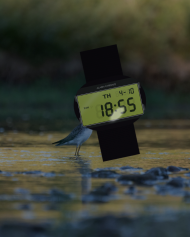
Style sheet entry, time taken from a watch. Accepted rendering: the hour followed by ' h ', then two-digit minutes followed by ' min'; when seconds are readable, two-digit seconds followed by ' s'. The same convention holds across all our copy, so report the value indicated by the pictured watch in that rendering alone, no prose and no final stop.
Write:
18 h 55 min
